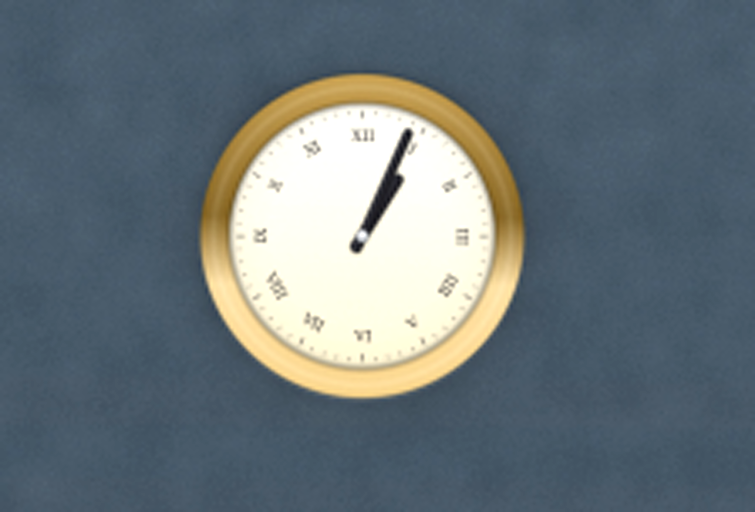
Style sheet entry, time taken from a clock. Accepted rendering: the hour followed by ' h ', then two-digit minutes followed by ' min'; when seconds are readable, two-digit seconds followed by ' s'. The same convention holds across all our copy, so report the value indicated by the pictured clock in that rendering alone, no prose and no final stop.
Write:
1 h 04 min
